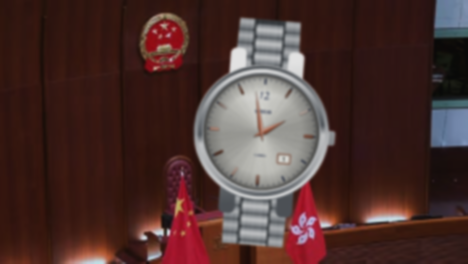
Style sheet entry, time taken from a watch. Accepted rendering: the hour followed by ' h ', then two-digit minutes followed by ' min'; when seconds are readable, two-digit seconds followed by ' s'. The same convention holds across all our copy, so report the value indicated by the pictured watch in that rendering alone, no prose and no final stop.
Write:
1 h 58 min
